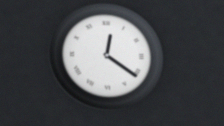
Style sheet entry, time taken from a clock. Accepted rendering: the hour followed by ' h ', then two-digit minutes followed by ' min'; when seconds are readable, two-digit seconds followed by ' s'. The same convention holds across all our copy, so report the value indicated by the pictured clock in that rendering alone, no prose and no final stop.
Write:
12 h 21 min
